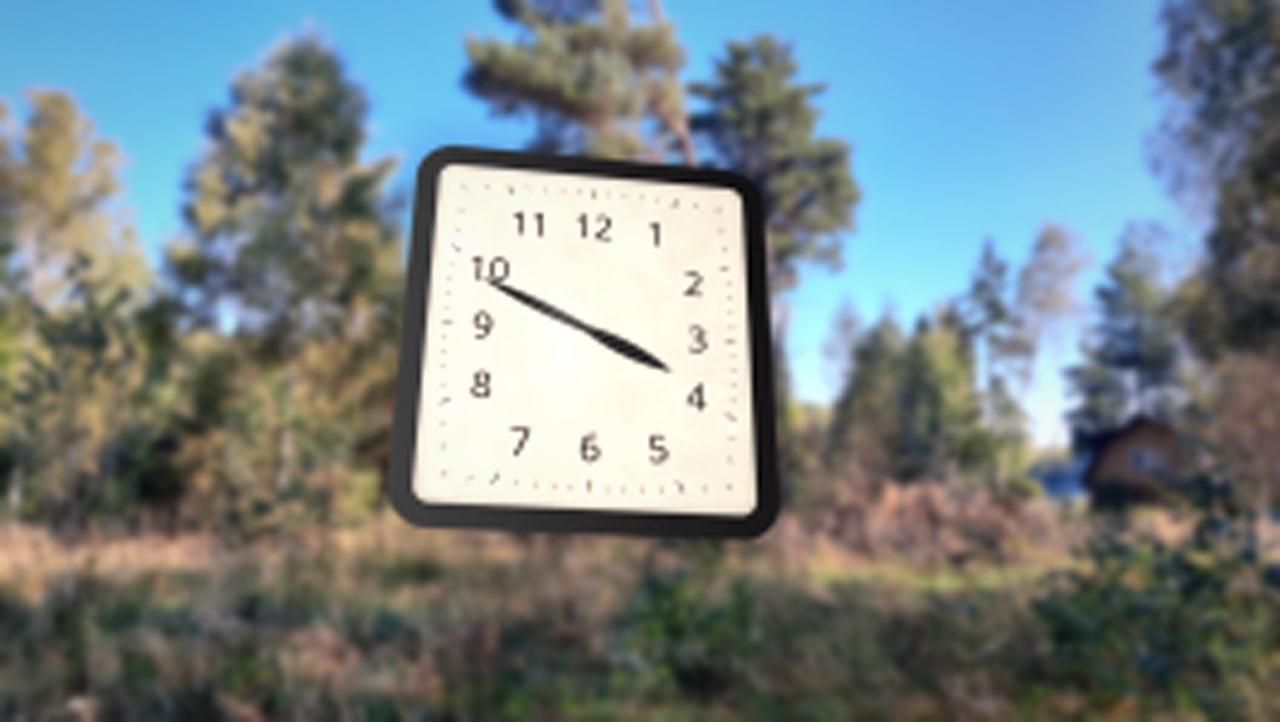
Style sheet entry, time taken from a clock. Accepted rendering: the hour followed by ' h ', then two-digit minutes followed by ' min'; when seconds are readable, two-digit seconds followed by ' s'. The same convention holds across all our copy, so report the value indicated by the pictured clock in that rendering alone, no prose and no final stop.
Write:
3 h 49 min
